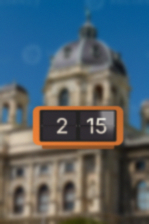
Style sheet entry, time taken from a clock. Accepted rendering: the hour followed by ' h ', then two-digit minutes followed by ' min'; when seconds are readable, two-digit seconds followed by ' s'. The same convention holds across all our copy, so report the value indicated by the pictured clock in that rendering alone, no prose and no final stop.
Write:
2 h 15 min
